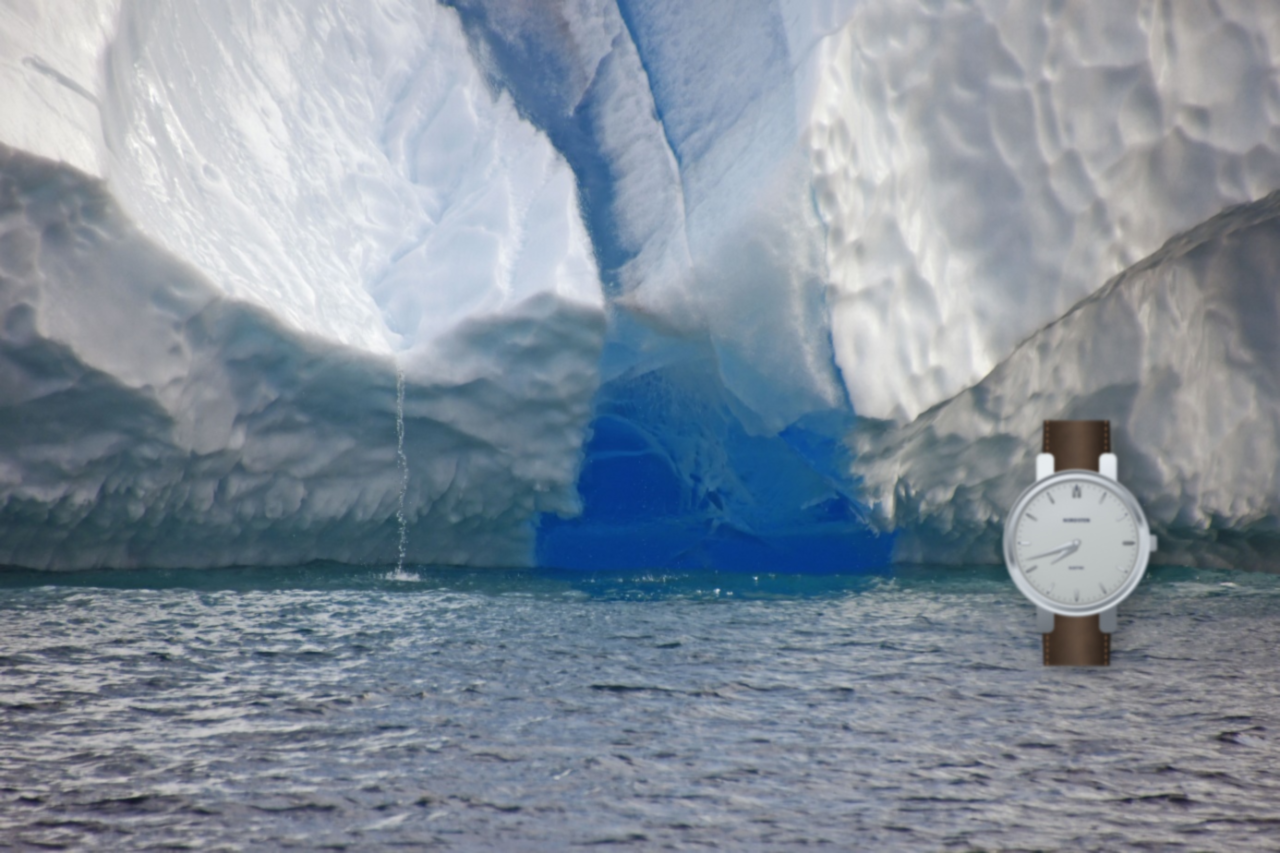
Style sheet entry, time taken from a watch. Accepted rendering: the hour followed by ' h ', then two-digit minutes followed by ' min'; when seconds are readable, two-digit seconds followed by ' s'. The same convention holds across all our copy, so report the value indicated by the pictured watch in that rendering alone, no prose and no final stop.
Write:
7 h 42 min
